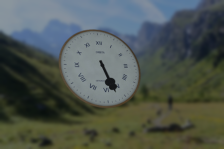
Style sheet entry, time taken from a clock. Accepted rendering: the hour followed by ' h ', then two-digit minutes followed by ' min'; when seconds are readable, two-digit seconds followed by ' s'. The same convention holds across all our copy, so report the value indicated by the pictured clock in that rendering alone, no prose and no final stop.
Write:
5 h 27 min
